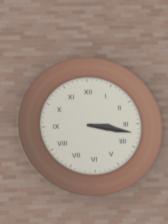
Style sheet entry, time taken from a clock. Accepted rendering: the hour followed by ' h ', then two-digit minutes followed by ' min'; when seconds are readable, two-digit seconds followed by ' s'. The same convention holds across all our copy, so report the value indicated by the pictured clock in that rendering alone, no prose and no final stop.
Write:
3 h 17 min
